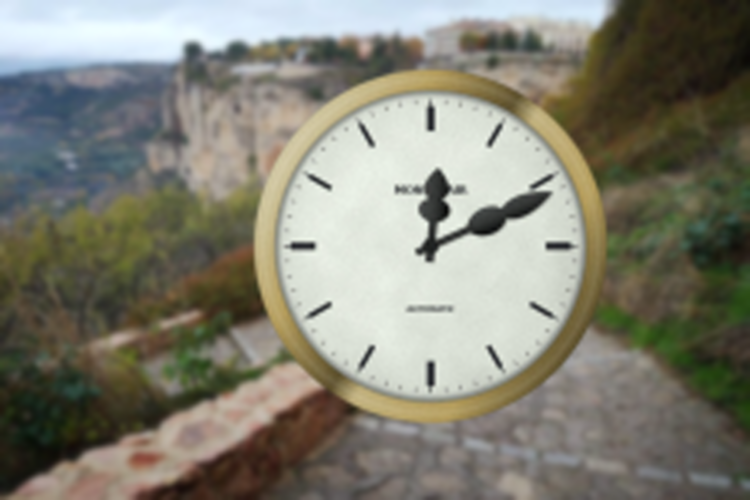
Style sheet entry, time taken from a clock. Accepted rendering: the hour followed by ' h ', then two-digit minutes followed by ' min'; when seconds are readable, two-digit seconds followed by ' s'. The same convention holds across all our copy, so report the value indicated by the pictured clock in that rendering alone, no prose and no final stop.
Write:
12 h 11 min
